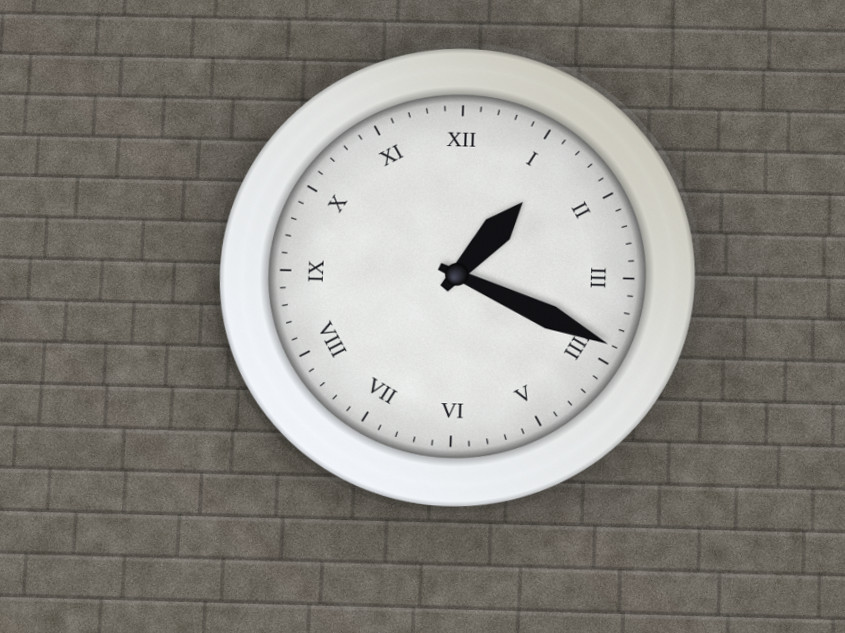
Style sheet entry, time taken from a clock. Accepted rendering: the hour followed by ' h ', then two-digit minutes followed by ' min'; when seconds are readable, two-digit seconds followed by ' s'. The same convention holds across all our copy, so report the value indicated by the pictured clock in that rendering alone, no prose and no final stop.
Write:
1 h 19 min
